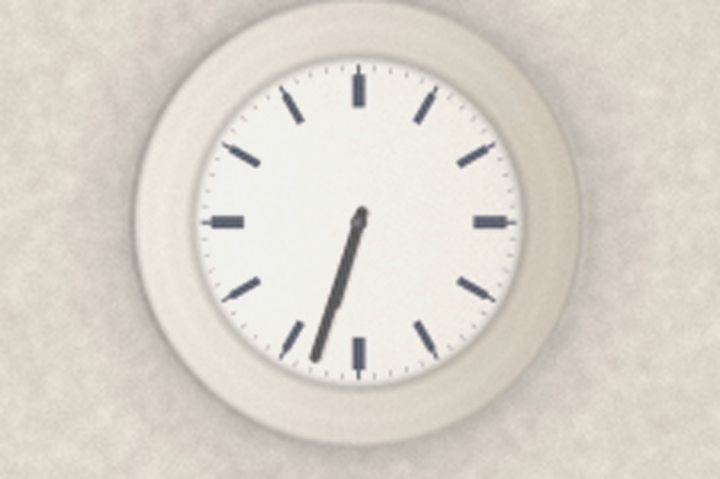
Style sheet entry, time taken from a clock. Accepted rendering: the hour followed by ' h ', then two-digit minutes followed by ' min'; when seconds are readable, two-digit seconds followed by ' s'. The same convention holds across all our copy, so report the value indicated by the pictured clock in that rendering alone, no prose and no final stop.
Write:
6 h 33 min
